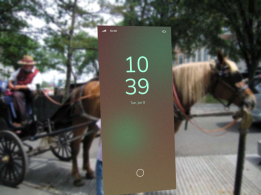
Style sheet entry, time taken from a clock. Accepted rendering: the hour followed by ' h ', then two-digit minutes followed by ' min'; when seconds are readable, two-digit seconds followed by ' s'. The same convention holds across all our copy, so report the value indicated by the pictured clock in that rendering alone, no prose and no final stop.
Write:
10 h 39 min
